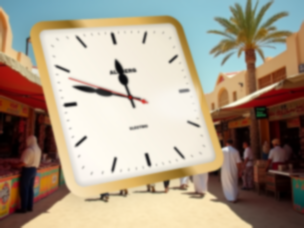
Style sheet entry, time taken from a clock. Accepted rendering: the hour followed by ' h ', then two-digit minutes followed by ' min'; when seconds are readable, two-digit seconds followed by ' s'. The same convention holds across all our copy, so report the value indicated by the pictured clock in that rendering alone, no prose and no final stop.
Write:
11 h 47 min 49 s
